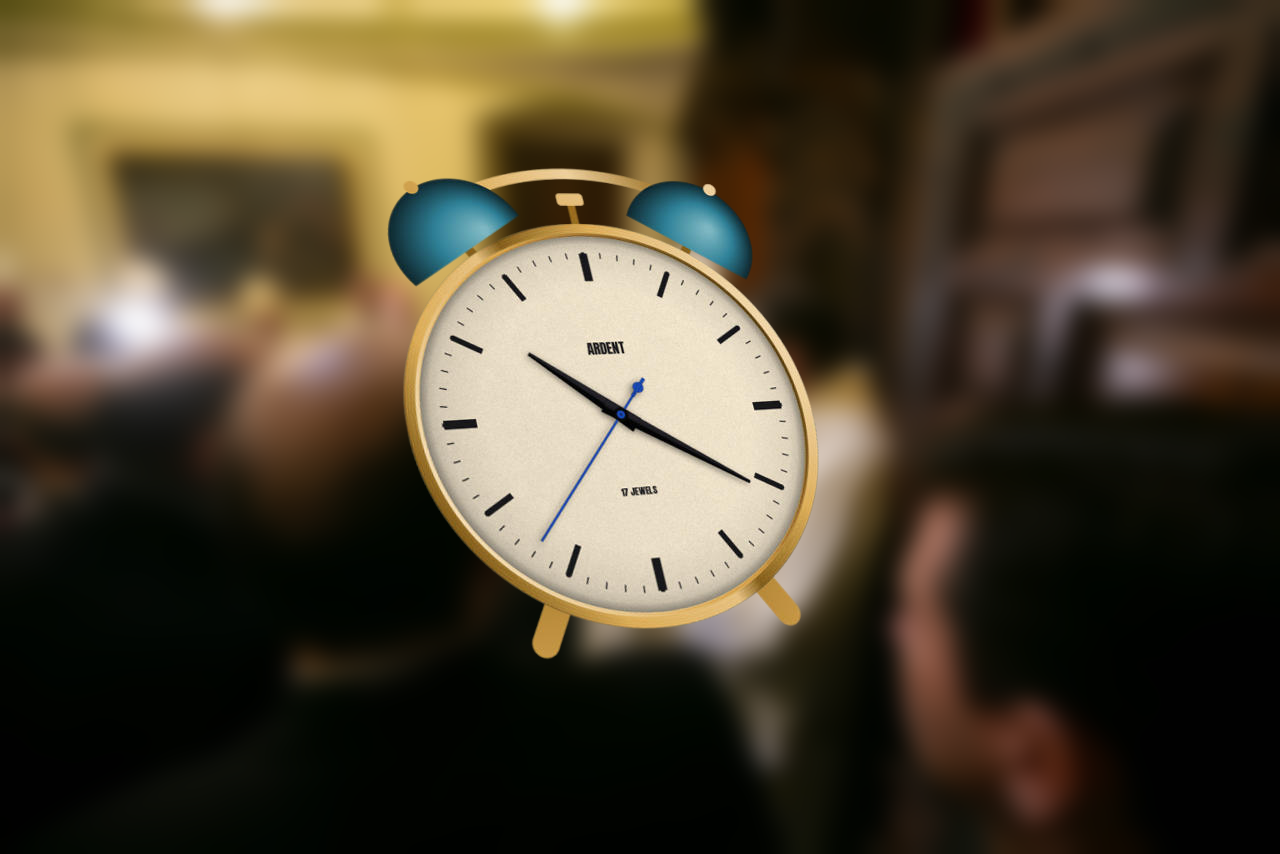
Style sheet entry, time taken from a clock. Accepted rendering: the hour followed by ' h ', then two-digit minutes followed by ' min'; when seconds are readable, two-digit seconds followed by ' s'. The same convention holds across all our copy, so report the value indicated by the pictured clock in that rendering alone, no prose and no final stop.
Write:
10 h 20 min 37 s
